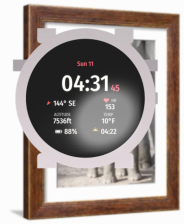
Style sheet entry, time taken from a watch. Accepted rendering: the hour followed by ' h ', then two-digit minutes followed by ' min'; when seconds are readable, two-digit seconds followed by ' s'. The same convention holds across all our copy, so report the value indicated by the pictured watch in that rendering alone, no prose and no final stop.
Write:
4 h 31 min 45 s
